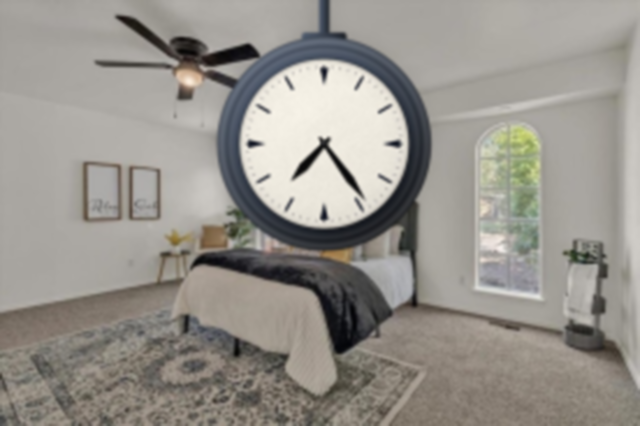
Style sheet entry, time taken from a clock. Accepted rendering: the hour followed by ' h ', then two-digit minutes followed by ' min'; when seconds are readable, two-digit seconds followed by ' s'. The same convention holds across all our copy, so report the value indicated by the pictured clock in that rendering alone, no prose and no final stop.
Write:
7 h 24 min
